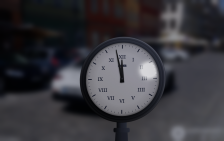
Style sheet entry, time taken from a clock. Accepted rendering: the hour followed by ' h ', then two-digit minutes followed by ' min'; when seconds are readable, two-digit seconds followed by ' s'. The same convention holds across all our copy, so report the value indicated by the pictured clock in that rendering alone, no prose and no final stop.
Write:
11 h 58 min
